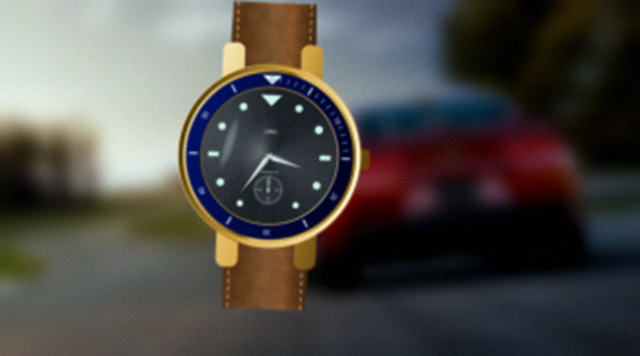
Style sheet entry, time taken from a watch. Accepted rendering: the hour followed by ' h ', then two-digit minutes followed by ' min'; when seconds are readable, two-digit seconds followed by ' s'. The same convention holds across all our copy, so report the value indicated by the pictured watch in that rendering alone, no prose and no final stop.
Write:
3 h 36 min
